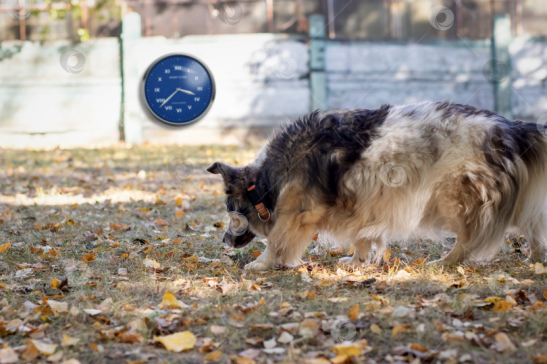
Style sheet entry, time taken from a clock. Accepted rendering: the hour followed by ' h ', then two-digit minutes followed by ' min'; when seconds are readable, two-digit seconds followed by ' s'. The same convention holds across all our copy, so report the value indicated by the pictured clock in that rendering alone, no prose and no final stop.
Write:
3 h 38 min
